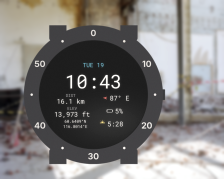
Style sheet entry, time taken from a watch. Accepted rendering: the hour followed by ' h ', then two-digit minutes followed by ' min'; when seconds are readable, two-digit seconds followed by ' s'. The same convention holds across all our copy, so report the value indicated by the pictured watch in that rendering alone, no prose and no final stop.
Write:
10 h 43 min
